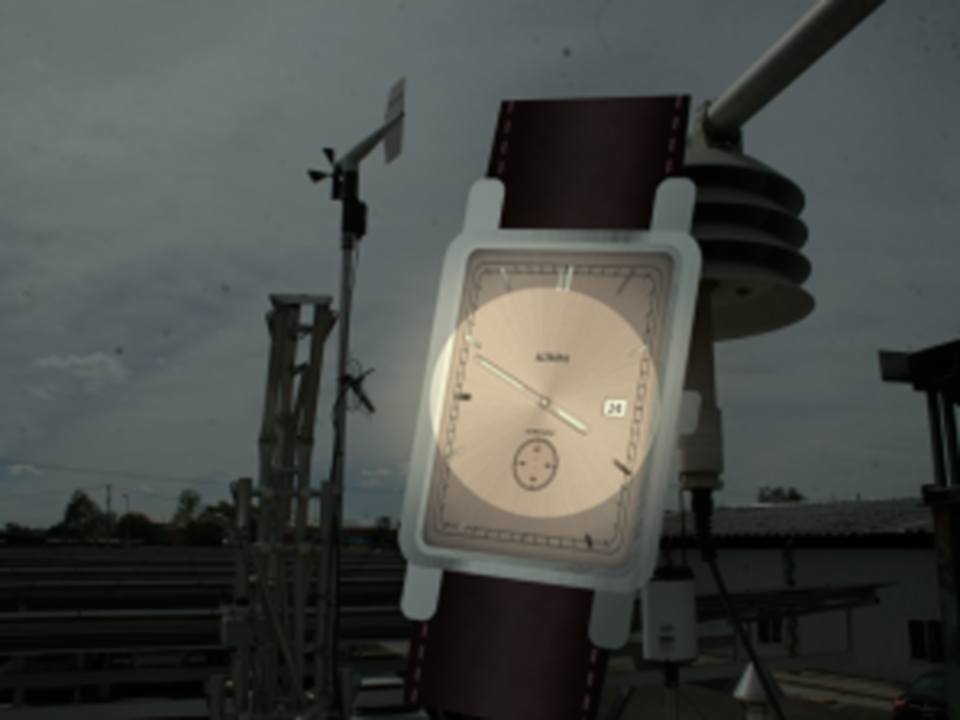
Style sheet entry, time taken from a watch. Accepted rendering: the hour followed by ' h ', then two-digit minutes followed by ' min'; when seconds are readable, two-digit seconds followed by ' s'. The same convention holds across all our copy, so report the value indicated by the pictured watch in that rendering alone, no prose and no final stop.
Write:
3 h 49 min
